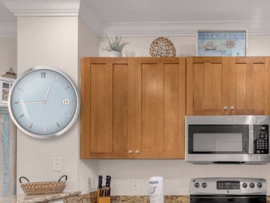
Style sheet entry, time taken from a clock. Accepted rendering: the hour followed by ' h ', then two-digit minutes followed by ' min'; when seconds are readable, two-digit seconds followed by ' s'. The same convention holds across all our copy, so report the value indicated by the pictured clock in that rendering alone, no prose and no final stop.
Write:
12 h 45 min
